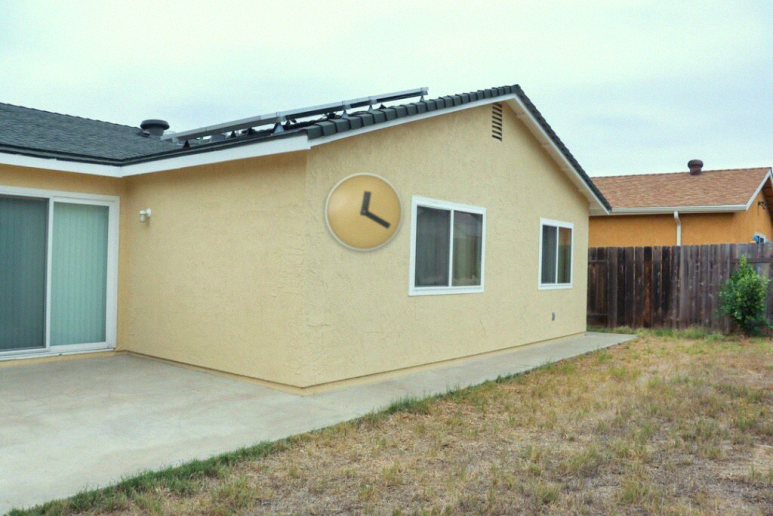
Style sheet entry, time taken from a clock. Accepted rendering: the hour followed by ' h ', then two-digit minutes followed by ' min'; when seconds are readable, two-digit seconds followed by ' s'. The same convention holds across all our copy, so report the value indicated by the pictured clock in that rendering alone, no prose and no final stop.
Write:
12 h 20 min
